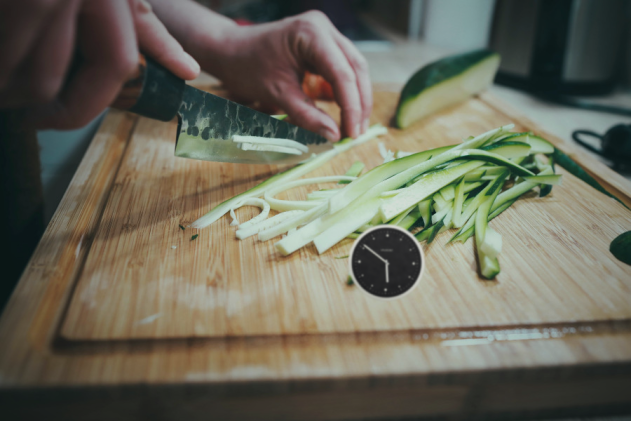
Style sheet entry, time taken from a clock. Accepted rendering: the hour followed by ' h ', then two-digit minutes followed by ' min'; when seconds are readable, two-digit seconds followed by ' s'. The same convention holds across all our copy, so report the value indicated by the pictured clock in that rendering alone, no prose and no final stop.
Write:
5 h 51 min
